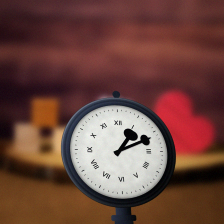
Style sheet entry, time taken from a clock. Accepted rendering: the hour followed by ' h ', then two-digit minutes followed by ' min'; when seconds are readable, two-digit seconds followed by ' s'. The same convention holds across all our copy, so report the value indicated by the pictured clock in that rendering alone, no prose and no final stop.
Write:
1 h 11 min
